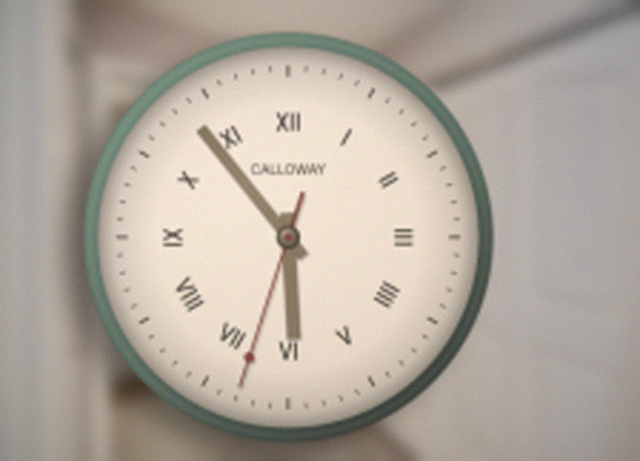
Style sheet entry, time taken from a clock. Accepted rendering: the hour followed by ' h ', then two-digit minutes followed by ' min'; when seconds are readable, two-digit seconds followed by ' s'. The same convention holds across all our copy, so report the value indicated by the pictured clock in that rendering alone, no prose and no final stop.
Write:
5 h 53 min 33 s
